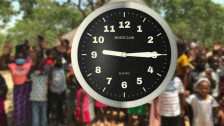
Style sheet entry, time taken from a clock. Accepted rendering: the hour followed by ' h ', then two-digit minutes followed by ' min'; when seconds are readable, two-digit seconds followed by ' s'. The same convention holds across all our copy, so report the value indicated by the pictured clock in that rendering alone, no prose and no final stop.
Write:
9 h 15 min
